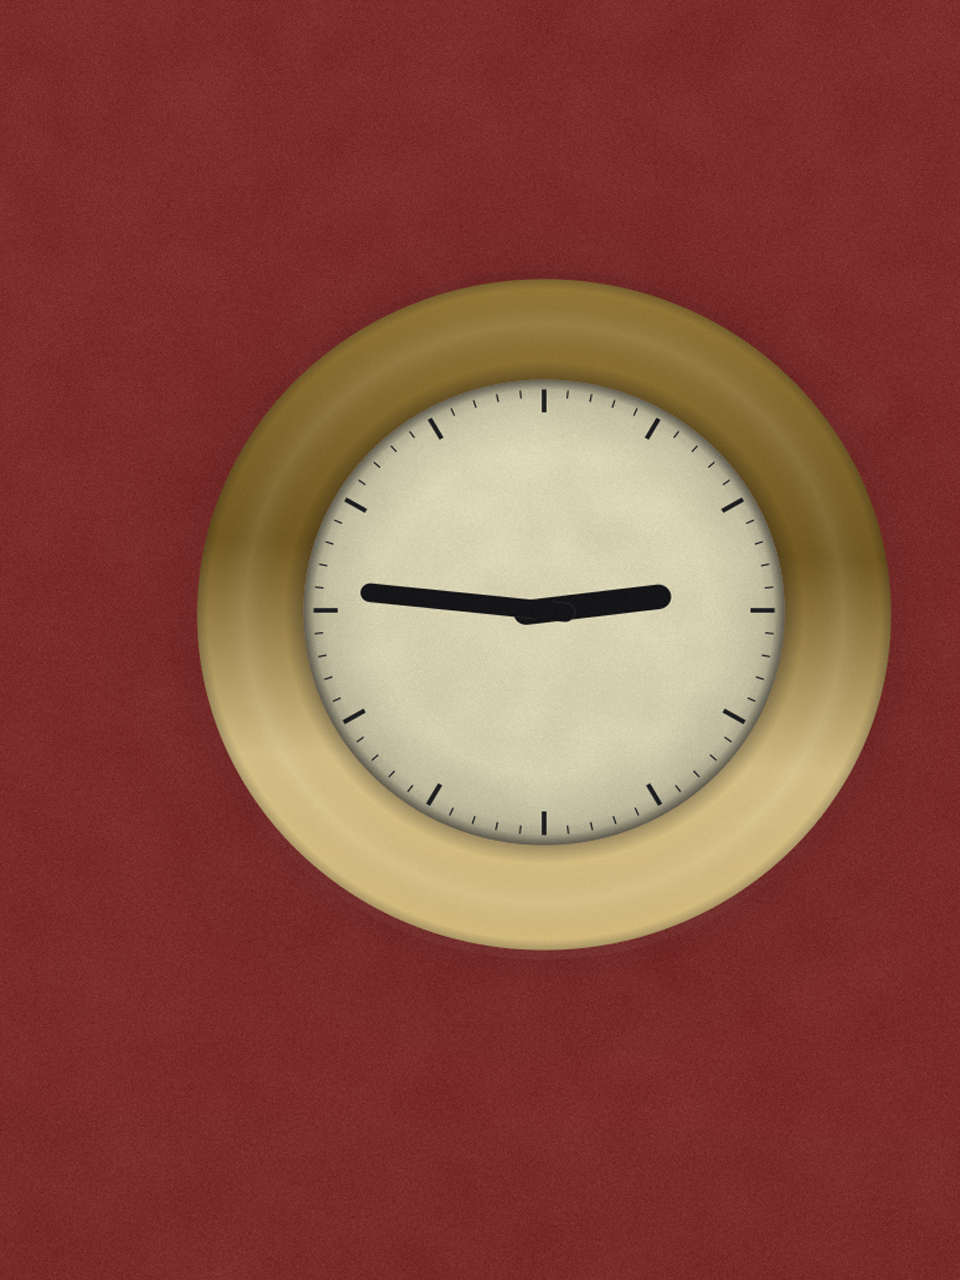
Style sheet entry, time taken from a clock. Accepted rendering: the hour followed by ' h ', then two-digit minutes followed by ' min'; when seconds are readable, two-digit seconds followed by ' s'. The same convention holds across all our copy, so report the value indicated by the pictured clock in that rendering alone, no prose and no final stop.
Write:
2 h 46 min
